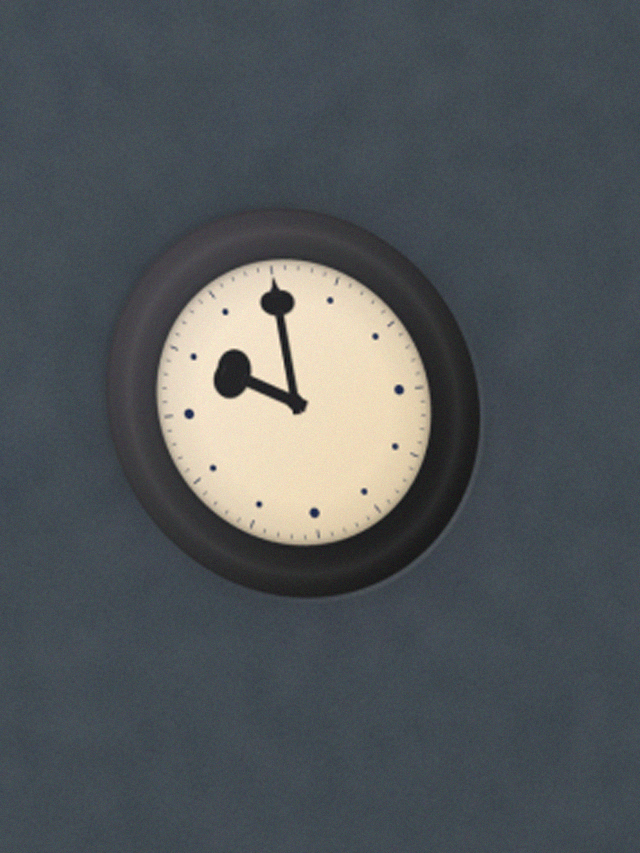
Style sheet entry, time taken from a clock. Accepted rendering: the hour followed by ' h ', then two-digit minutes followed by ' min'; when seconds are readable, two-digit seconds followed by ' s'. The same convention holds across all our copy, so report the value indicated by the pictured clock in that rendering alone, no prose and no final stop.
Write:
10 h 00 min
